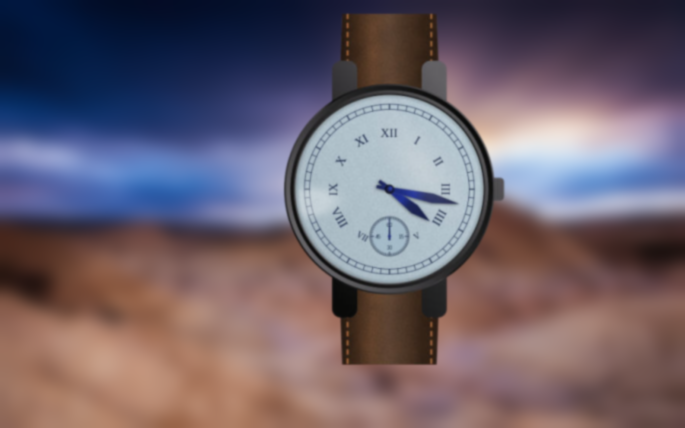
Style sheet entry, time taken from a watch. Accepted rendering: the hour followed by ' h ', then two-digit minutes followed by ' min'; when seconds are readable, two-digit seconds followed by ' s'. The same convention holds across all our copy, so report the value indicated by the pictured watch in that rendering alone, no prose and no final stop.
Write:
4 h 17 min
